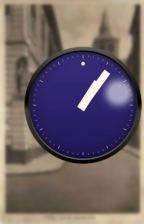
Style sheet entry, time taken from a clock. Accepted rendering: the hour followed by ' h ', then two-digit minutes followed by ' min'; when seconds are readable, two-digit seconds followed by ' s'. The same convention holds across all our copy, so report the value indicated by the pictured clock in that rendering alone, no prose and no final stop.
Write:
1 h 06 min
